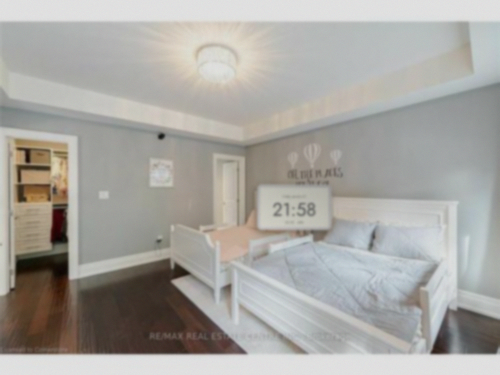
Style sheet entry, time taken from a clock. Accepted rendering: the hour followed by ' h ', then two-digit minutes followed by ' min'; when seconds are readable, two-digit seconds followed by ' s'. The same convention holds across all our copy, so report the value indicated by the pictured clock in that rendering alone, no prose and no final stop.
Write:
21 h 58 min
